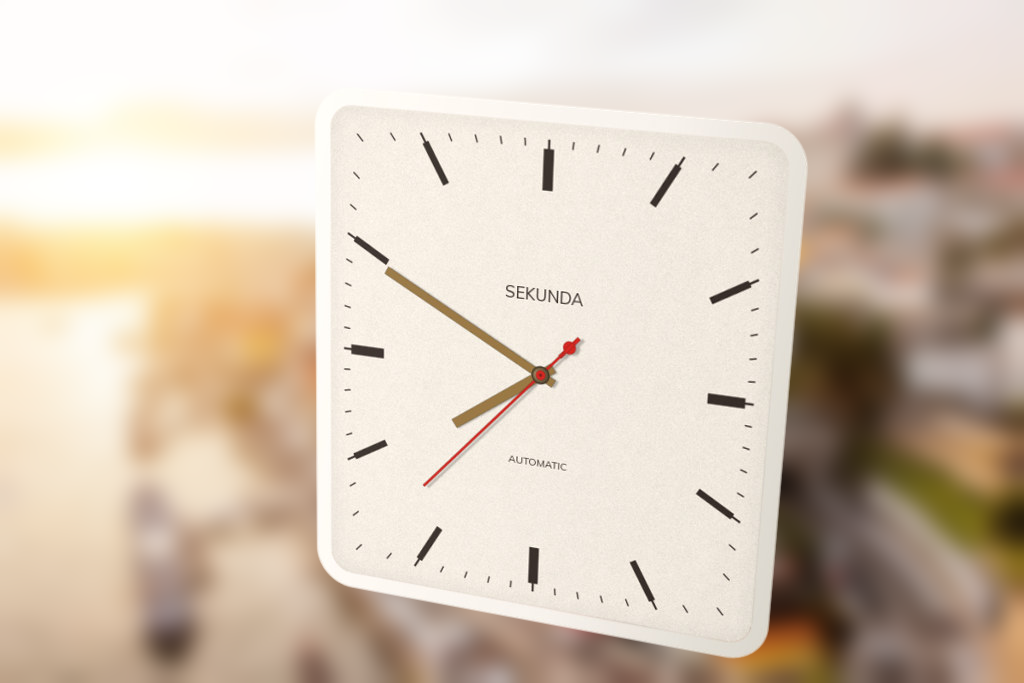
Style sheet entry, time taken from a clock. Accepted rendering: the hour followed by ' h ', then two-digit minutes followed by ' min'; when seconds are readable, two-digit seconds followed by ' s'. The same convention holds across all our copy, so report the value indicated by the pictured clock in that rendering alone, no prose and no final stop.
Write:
7 h 49 min 37 s
